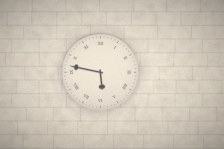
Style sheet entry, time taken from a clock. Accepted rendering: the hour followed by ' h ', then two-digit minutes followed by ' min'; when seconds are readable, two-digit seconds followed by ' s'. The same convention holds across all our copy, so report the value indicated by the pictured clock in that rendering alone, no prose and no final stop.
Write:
5 h 47 min
